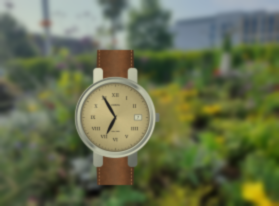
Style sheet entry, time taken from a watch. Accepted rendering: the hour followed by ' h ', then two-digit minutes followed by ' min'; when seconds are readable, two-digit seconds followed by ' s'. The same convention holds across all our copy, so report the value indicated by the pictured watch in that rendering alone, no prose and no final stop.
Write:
6 h 55 min
